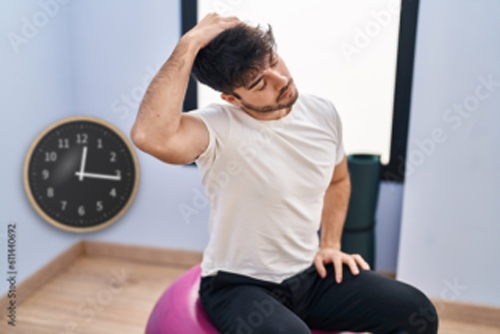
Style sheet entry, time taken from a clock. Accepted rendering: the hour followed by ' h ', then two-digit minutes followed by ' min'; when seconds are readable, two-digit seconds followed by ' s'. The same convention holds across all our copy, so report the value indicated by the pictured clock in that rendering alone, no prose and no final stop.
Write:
12 h 16 min
